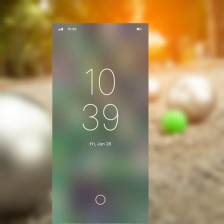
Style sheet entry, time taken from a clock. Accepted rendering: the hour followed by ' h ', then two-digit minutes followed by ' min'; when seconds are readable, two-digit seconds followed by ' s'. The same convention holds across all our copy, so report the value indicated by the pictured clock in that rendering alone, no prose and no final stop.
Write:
10 h 39 min
